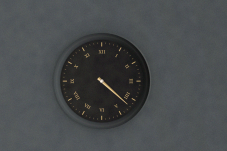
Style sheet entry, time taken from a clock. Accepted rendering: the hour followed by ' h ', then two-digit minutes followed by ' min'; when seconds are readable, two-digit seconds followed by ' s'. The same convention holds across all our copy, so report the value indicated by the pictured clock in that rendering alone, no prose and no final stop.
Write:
4 h 22 min
